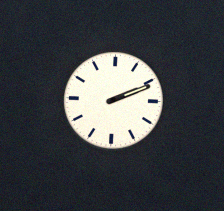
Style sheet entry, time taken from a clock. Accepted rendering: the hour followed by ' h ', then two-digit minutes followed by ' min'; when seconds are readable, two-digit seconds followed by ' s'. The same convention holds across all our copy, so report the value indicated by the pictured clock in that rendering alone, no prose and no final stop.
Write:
2 h 11 min
